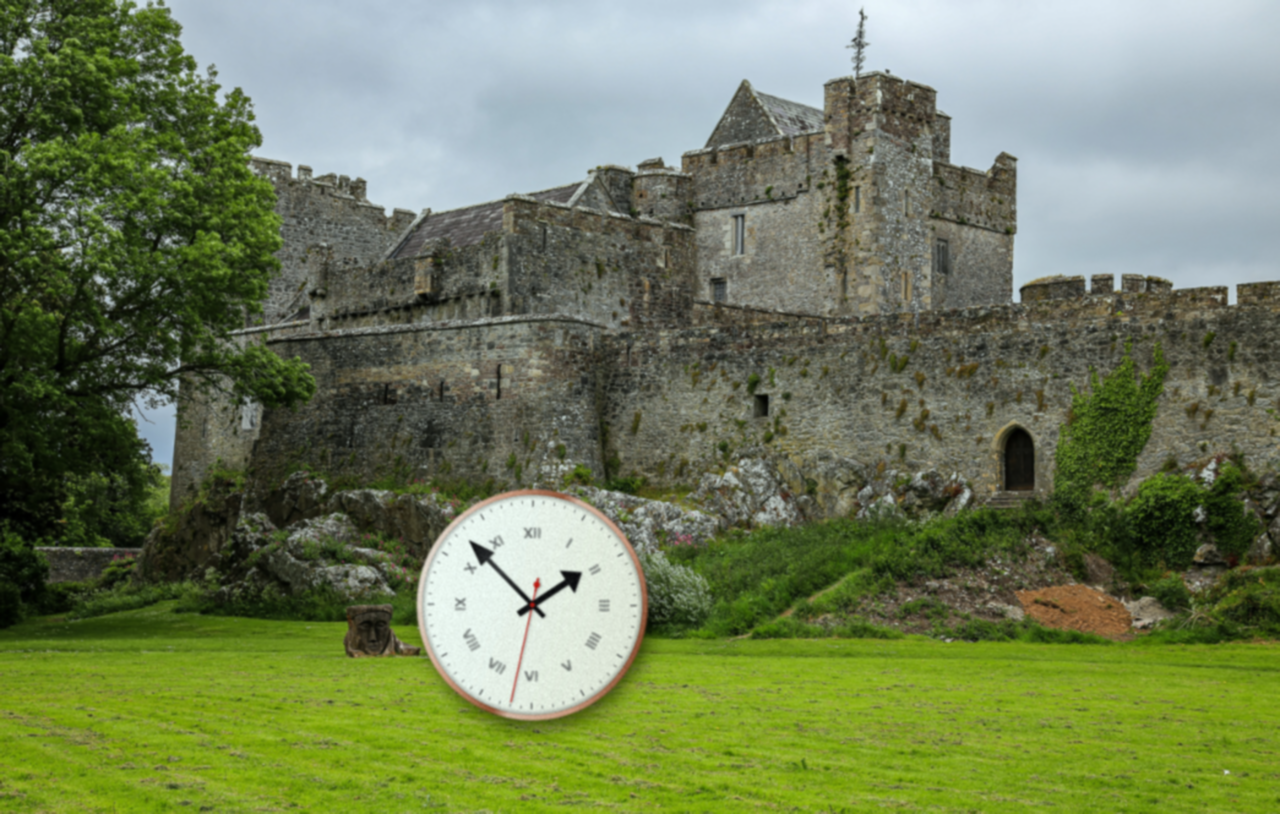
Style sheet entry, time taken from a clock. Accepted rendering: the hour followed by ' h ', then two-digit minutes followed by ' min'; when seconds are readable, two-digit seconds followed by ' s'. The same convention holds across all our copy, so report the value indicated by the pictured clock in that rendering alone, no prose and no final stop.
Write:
1 h 52 min 32 s
